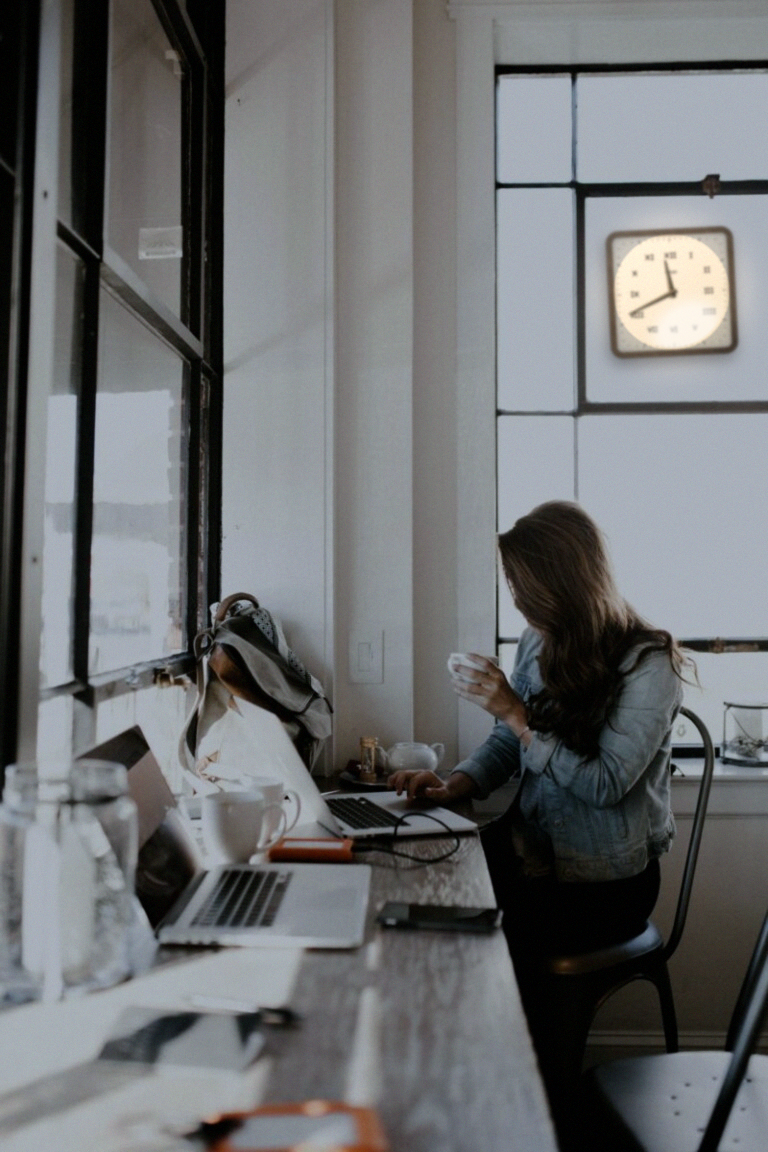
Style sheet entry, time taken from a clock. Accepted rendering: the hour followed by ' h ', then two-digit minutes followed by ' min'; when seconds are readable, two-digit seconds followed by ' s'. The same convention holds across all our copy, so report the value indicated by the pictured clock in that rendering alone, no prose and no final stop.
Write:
11 h 41 min
